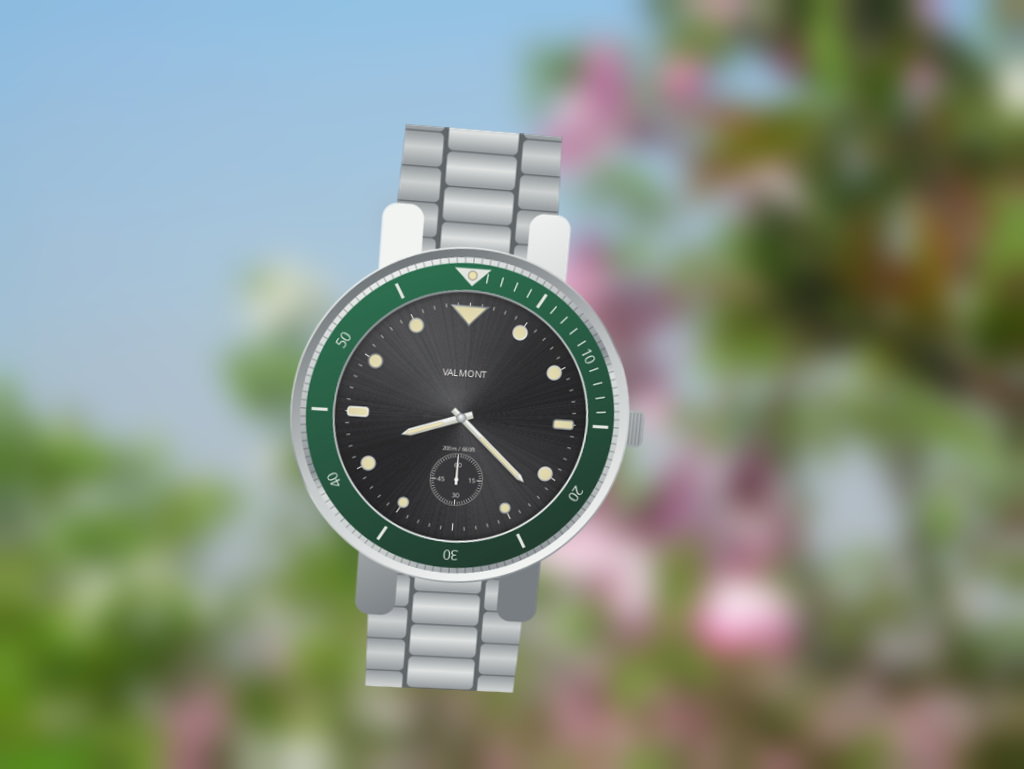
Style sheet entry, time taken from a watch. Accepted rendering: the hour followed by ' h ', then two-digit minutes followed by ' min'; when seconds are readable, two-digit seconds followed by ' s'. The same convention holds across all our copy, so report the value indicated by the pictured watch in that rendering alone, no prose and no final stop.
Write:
8 h 22 min
